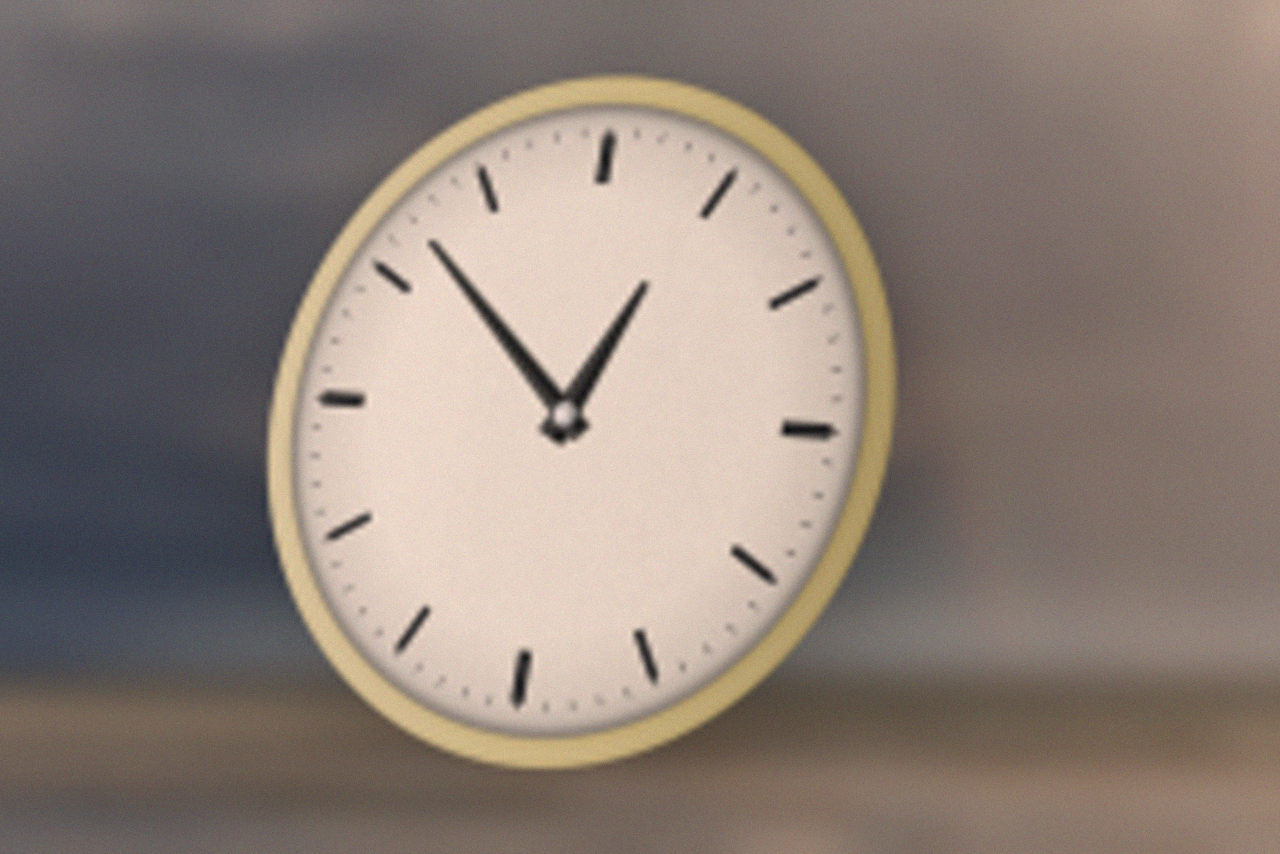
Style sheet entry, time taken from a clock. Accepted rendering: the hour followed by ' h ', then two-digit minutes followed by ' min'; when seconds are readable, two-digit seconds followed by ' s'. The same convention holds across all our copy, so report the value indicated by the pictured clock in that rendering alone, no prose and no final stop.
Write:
12 h 52 min
